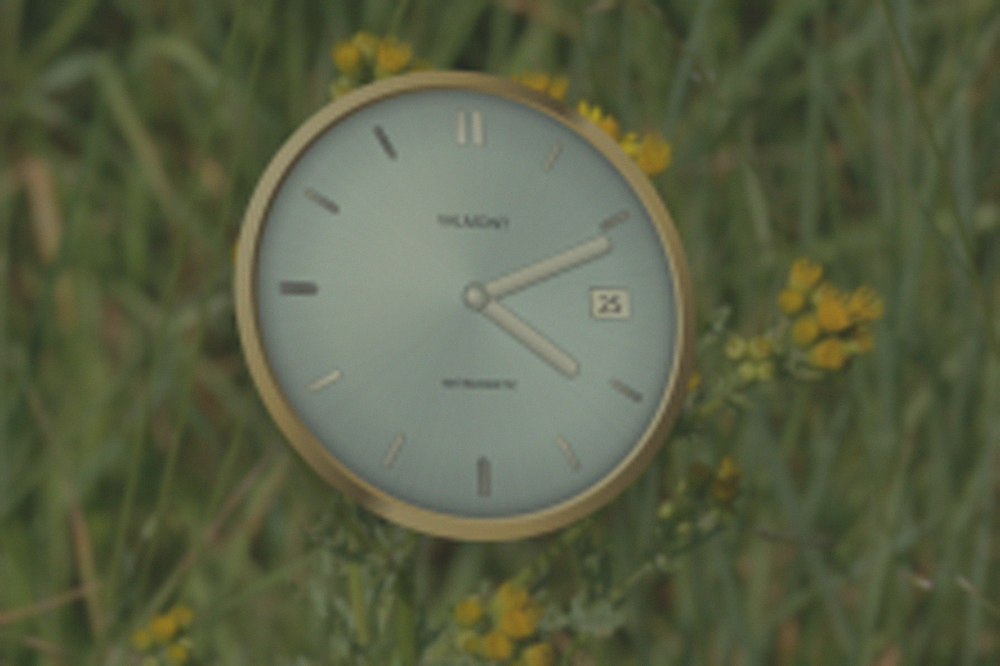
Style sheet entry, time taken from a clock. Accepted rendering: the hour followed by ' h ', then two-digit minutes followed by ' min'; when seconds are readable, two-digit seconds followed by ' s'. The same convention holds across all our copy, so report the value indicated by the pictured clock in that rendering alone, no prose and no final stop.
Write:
4 h 11 min
